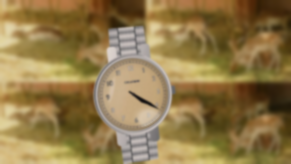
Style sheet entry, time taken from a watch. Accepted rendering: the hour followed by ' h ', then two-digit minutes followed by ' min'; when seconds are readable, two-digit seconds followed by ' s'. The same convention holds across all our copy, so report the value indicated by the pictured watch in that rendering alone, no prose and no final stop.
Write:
4 h 21 min
